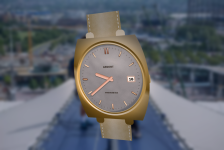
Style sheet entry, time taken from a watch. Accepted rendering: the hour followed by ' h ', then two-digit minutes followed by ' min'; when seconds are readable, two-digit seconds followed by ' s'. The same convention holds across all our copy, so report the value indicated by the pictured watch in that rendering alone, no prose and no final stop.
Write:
9 h 39 min
